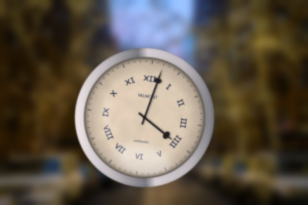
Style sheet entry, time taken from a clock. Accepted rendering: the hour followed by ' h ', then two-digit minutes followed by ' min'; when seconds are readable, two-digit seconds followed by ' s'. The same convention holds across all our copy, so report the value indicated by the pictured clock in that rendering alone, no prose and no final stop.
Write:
4 h 02 min
